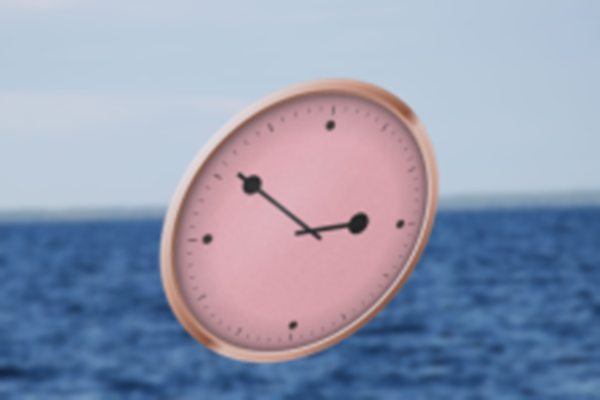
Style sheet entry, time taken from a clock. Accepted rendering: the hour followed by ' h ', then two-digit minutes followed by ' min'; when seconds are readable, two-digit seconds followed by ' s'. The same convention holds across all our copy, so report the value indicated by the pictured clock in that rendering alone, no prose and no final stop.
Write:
2 h 51 min
